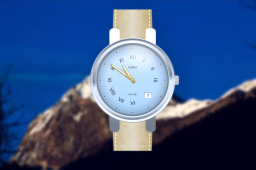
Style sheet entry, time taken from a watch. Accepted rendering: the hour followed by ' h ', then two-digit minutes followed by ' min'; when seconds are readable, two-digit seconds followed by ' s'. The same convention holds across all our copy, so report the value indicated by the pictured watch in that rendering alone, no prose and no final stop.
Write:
10 h 51 min
